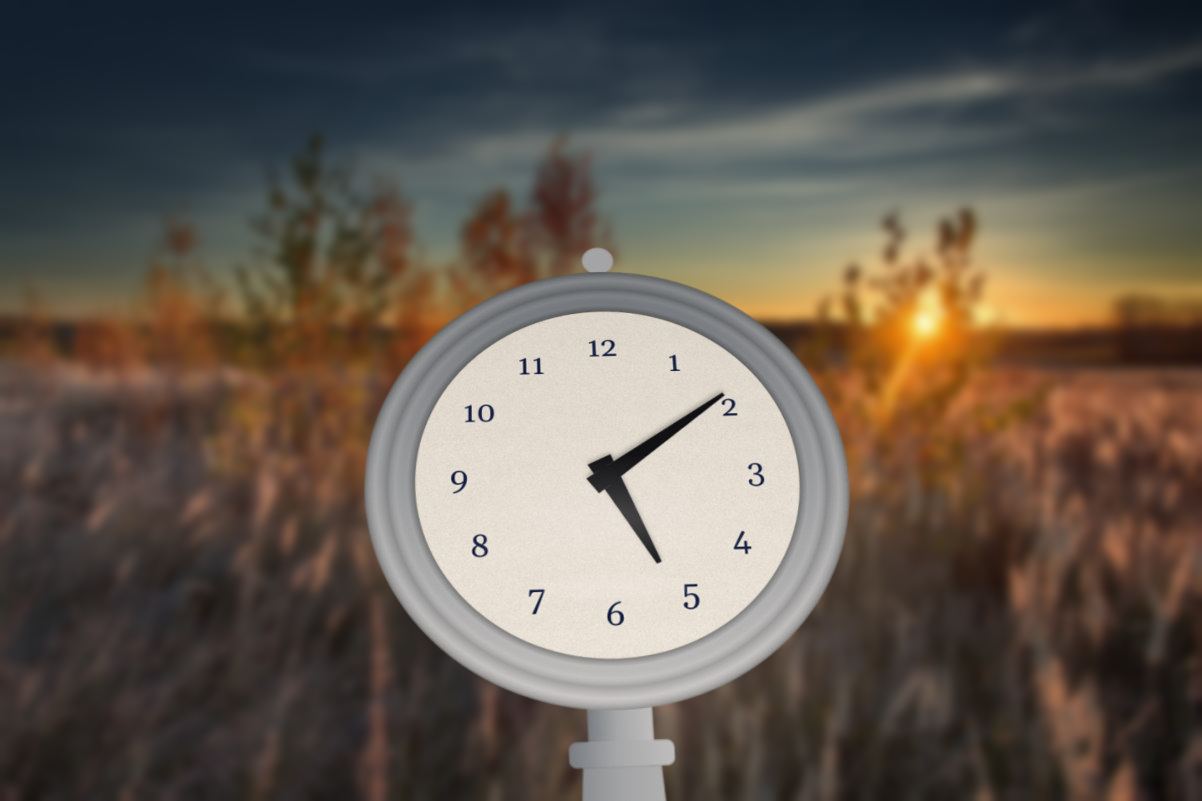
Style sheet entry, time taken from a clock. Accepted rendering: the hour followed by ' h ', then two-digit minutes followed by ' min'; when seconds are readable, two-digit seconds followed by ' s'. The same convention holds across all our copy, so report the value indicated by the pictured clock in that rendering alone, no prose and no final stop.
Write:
5 h 09 min
